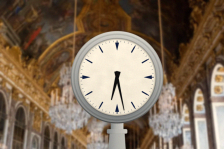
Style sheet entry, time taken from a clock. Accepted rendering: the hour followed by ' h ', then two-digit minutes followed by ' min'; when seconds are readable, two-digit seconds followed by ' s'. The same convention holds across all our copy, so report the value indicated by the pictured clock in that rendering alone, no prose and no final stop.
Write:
6 h 28 min
